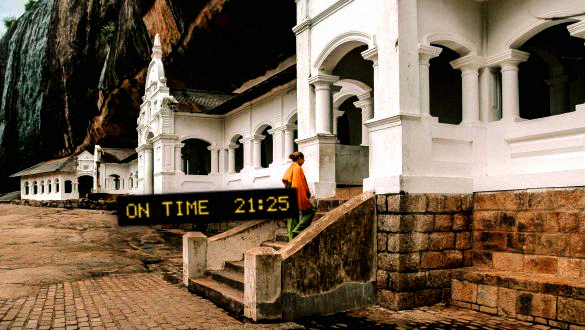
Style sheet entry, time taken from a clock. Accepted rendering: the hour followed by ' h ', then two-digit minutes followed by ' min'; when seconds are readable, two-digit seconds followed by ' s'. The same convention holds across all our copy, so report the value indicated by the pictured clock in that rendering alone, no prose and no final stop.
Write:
21 h 25 min
